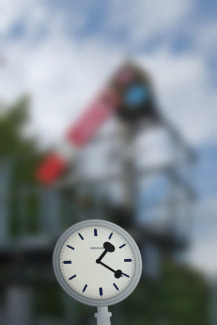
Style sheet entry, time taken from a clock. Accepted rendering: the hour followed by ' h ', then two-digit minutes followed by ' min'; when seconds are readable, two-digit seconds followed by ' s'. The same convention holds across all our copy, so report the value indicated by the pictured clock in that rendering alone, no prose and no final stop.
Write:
1 h 21 min
